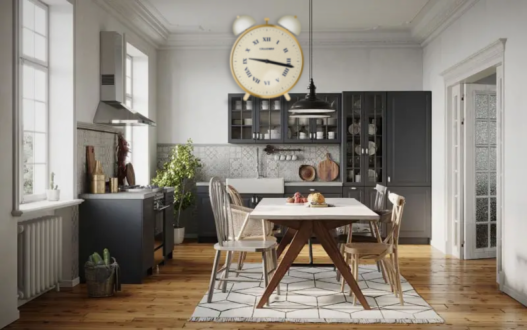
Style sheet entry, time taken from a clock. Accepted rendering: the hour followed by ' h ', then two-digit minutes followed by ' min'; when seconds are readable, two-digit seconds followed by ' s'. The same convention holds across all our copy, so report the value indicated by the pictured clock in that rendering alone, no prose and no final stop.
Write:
9 h 17 min
